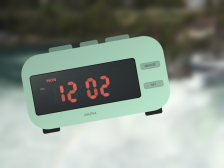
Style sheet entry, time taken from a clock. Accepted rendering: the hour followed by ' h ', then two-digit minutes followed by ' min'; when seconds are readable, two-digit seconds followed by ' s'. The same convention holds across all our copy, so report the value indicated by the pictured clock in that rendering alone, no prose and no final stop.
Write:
12 h 02 min
